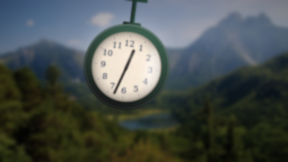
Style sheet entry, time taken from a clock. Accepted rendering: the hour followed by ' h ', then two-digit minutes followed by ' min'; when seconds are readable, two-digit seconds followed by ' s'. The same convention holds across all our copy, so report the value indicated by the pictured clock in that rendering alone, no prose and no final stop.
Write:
12 h 33 min
